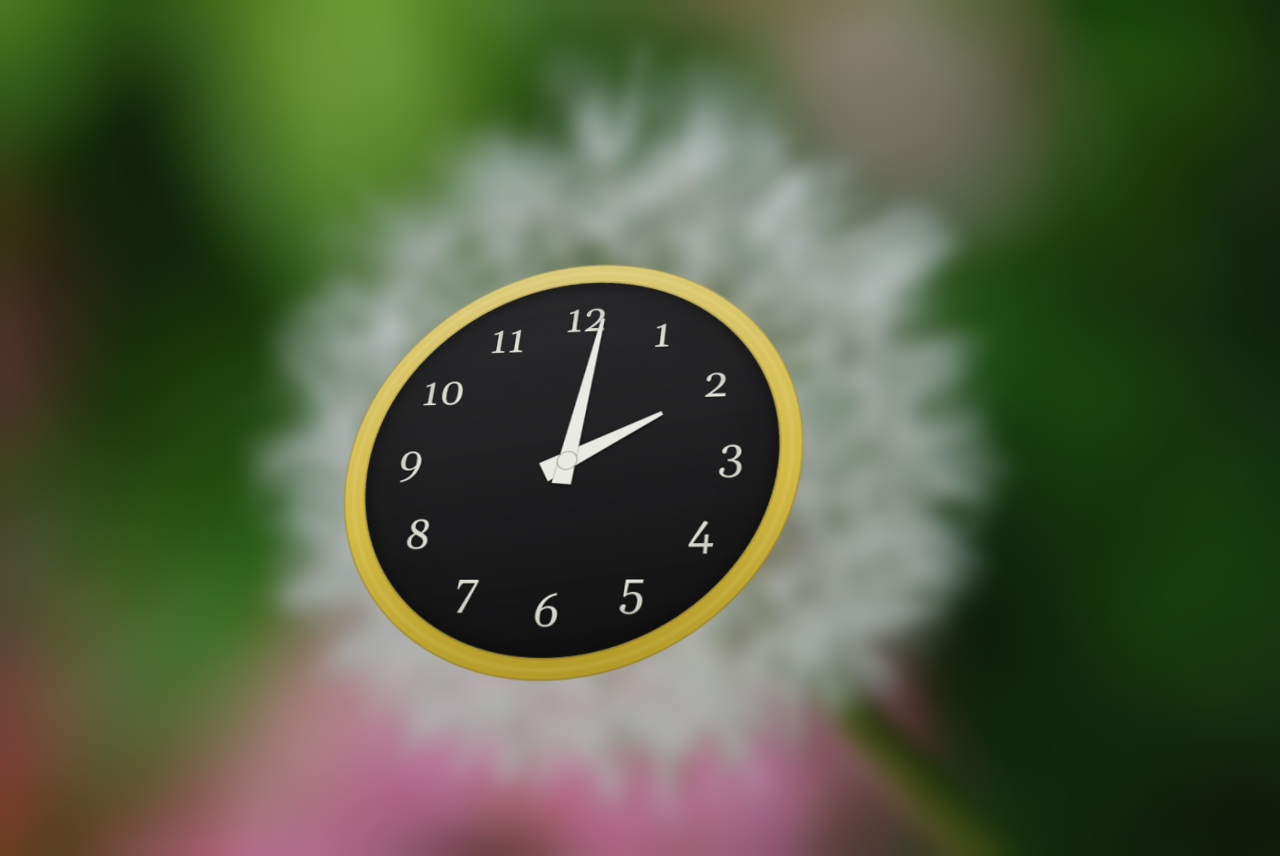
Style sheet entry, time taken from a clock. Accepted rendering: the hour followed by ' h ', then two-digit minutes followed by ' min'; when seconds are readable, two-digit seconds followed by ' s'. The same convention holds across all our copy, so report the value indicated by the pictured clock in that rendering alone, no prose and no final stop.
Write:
2 h 01 min
